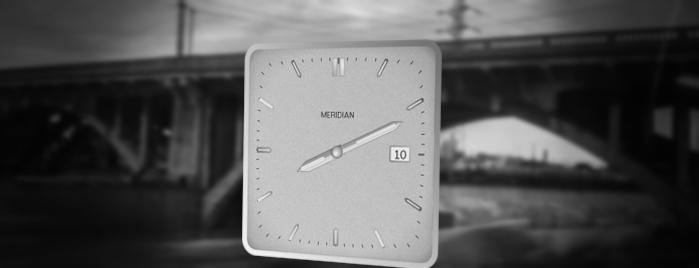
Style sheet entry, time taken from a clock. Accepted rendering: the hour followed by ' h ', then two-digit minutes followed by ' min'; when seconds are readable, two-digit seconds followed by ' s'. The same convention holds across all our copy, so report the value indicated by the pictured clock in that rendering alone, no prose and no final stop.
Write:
8 h 11 min
